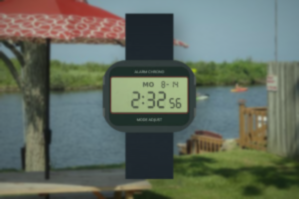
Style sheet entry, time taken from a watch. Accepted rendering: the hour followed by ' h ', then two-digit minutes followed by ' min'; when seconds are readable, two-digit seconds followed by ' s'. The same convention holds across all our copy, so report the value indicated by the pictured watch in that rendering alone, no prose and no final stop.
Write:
2 h 32 min 56 s
